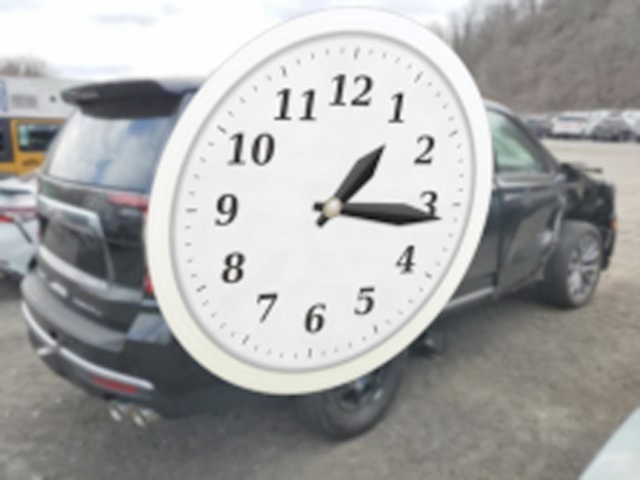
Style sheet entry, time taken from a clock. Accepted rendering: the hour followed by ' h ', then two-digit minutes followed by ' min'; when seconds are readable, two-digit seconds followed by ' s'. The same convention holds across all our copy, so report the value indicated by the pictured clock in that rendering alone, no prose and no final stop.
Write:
1 h 16 min
